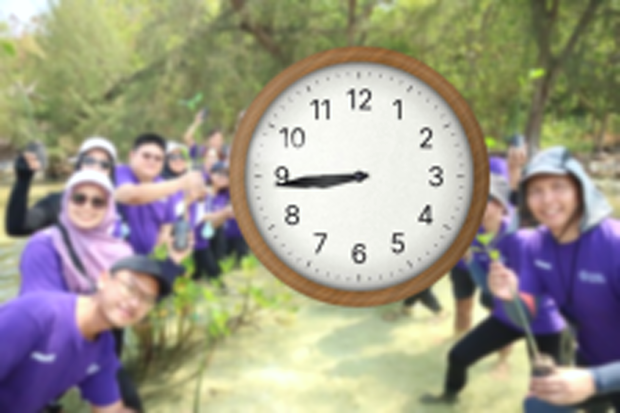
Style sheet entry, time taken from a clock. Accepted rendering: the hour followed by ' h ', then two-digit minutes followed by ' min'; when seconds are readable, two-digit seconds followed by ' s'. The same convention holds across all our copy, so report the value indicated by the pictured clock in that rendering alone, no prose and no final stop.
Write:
8 h 44 min
